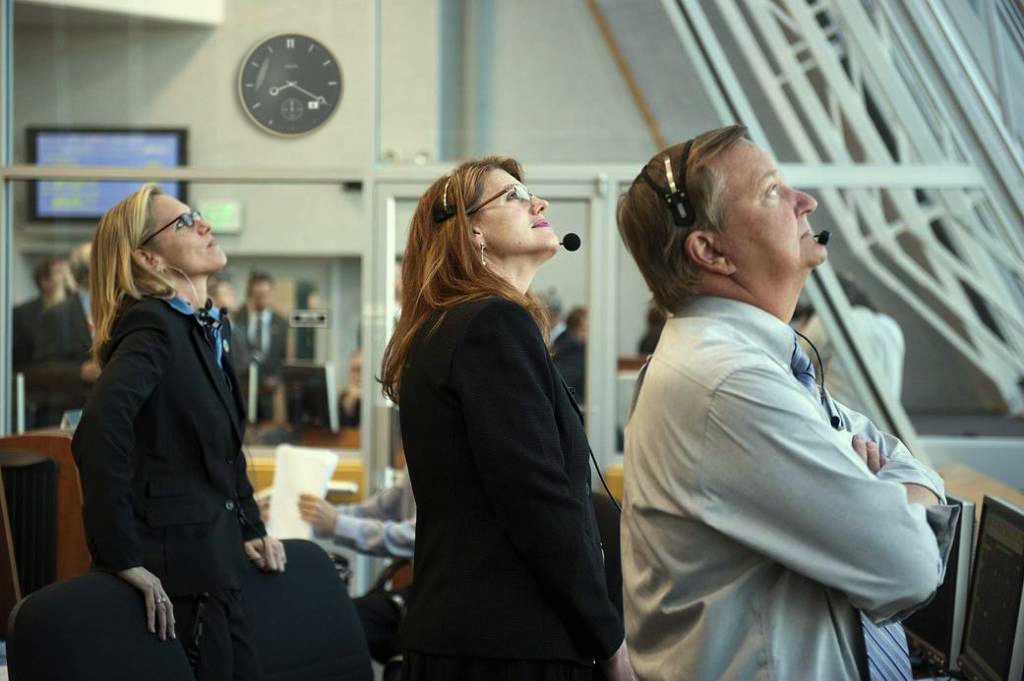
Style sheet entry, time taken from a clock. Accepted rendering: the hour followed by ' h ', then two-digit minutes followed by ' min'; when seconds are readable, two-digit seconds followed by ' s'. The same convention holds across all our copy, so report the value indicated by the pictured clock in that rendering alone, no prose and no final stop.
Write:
8 h 20 min
